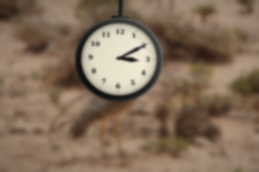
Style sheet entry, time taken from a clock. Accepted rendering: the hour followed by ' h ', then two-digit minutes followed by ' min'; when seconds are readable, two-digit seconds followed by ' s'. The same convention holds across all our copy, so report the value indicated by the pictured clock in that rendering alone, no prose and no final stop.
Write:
3 h 10 min
